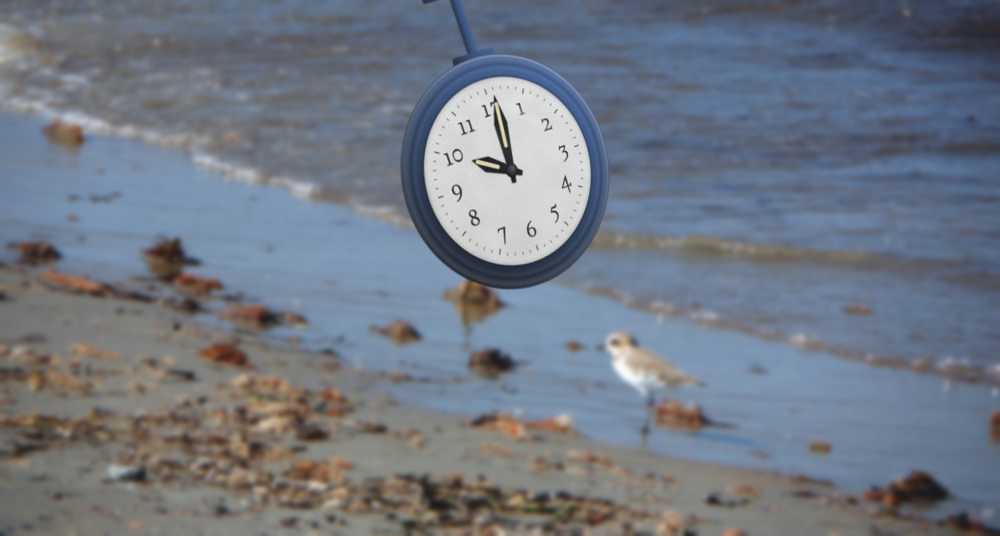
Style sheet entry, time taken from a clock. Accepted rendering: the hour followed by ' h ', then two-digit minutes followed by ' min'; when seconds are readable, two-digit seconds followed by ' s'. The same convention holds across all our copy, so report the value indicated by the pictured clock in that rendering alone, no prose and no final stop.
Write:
10 h 01 min
